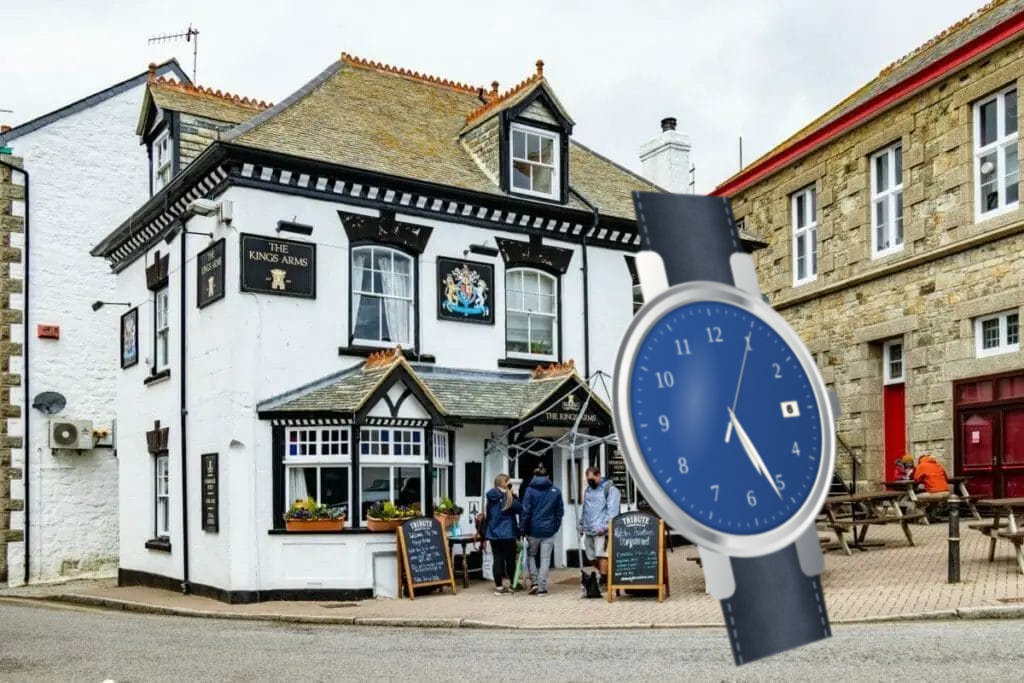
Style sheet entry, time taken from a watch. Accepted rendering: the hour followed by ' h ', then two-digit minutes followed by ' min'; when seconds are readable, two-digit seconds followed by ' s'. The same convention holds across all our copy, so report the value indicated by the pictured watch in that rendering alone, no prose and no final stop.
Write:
5 h 26 min 05 s
